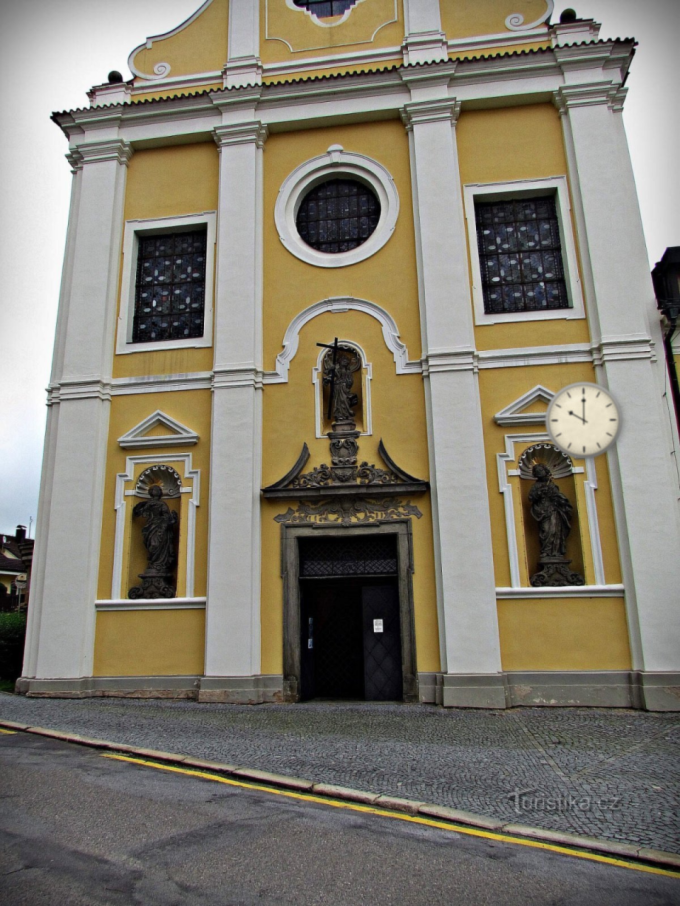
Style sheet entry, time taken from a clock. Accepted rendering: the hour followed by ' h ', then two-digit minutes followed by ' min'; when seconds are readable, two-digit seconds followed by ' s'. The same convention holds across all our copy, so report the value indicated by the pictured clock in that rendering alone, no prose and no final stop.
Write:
10 h 00 min
